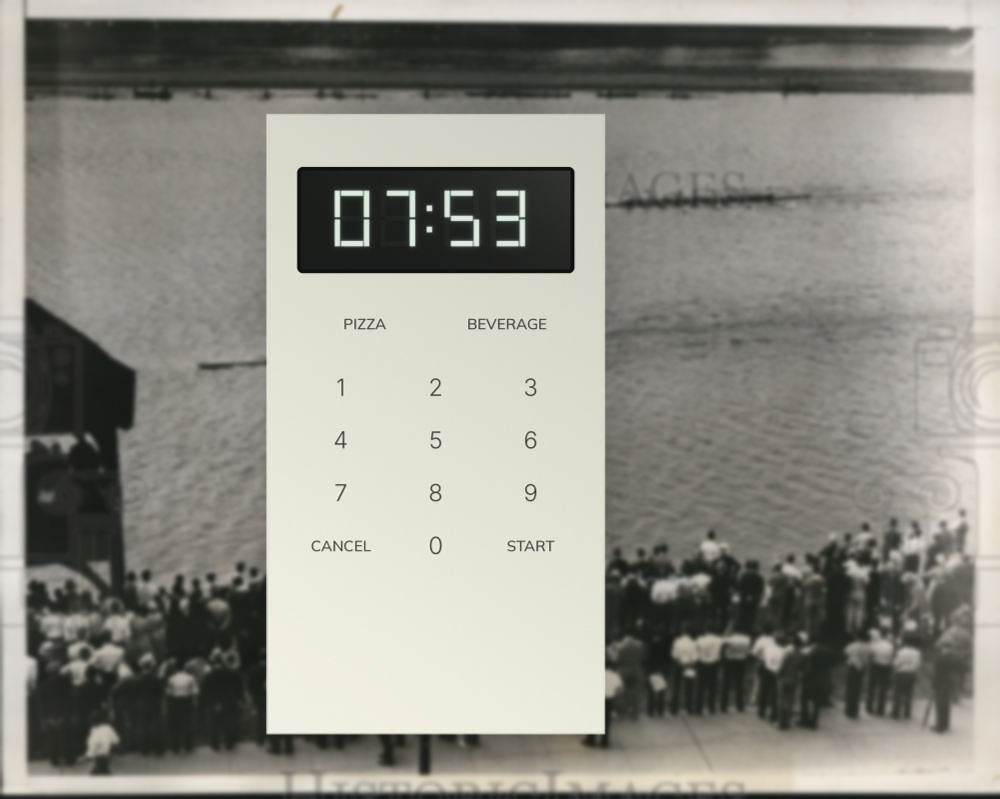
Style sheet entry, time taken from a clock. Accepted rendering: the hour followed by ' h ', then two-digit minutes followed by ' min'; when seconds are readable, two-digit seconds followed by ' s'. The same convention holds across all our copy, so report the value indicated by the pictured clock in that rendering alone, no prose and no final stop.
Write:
7 h 53 min
